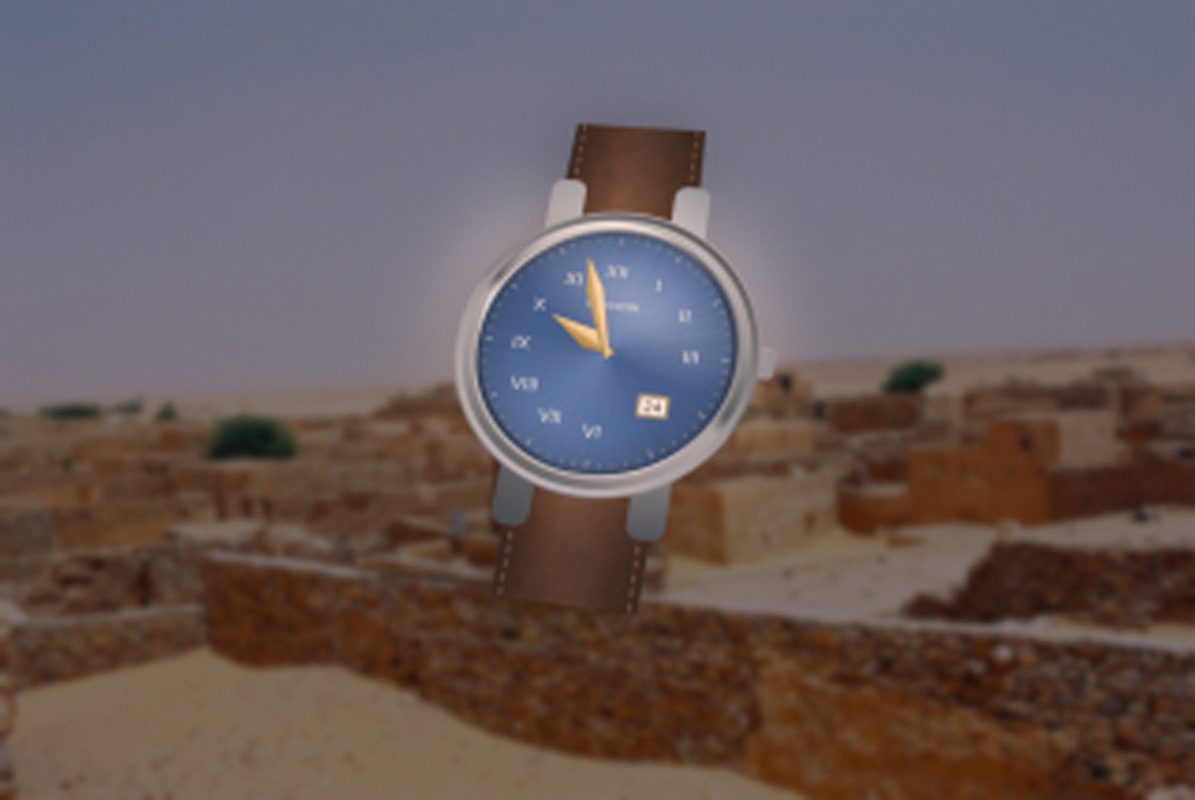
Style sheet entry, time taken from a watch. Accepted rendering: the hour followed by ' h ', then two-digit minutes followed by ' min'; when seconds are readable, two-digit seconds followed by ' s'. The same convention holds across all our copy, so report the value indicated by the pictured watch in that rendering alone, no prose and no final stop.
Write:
9 h 57 min
